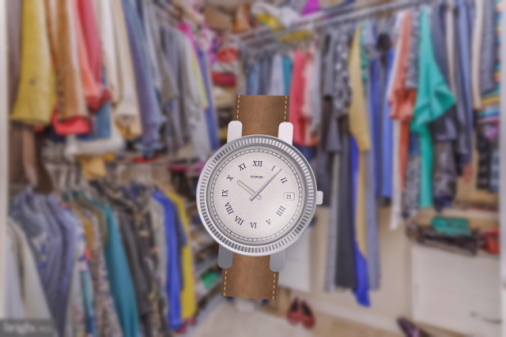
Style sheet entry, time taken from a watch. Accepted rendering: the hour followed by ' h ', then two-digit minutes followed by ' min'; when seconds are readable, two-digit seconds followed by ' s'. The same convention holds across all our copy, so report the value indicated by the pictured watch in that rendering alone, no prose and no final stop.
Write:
10 h 07 min
